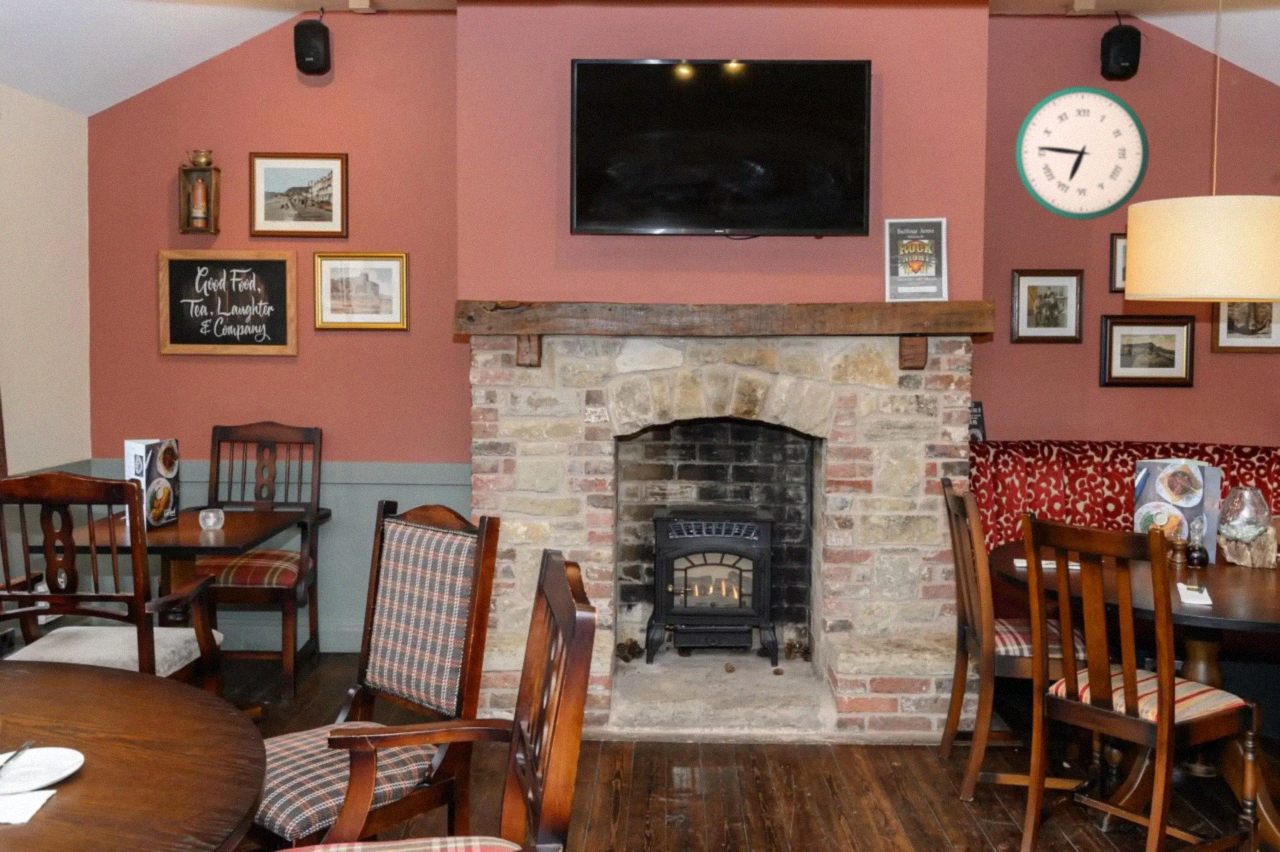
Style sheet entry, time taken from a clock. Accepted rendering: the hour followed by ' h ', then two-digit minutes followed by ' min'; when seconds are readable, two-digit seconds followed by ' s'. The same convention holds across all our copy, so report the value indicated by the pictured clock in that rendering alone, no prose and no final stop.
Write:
6 h 46 min
